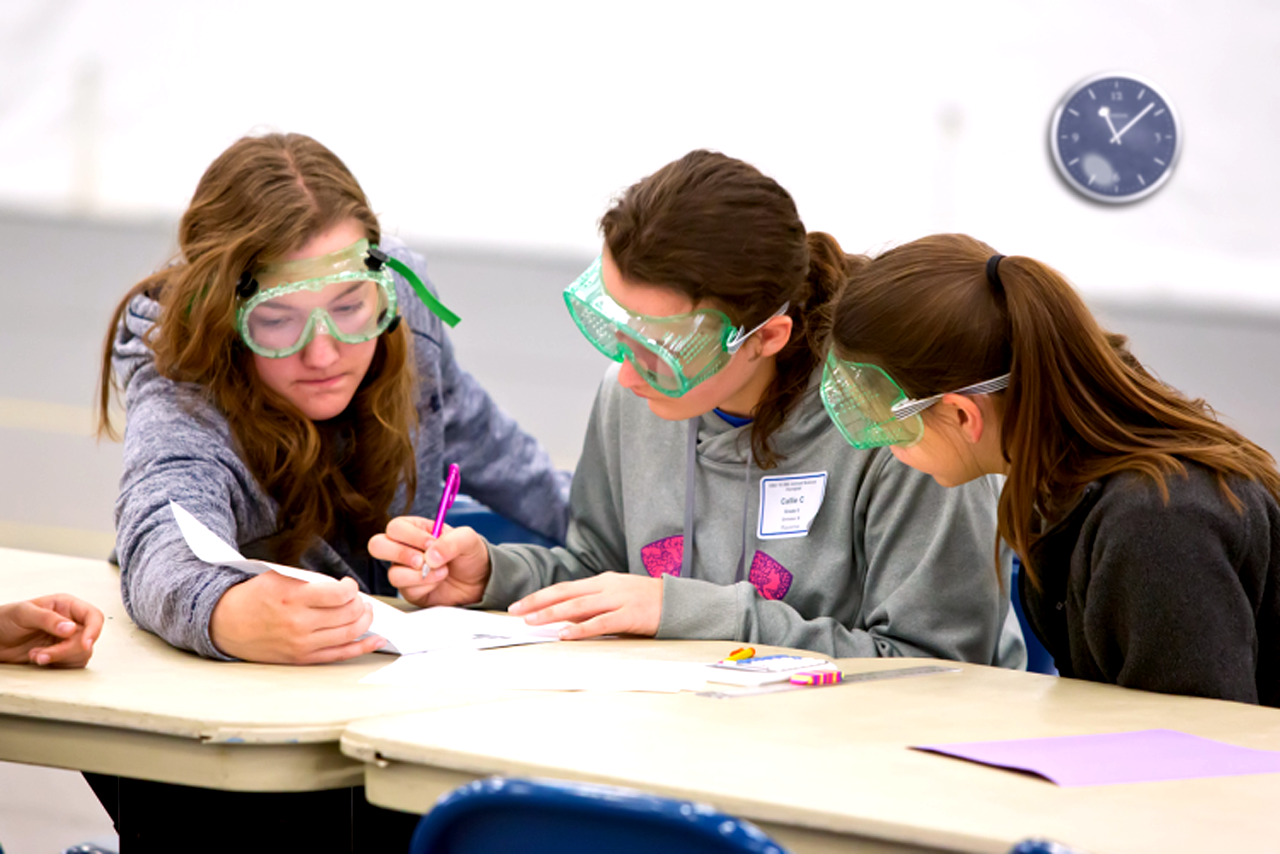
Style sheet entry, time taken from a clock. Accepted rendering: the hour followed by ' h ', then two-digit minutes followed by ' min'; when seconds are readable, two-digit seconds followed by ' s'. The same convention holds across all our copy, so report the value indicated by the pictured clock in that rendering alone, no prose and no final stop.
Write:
11 h 08 min
